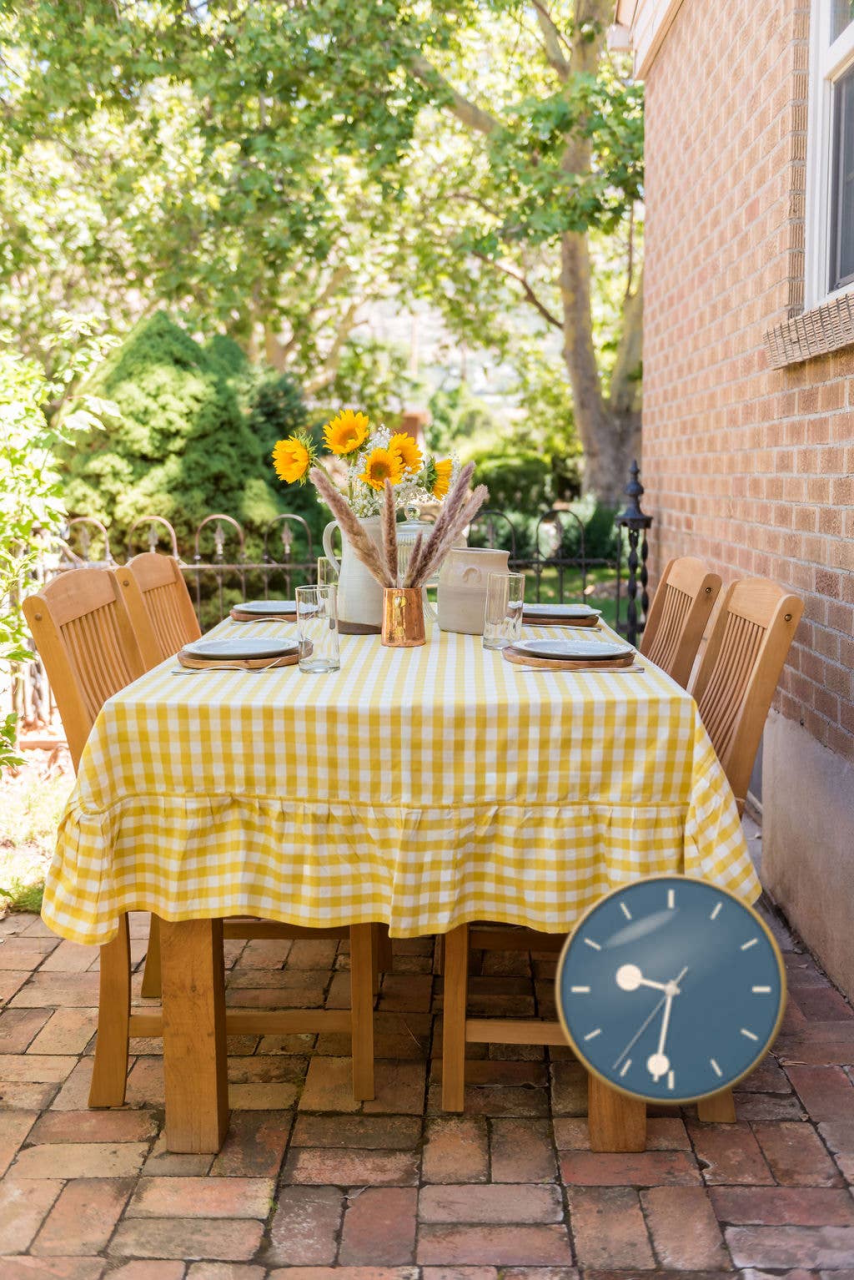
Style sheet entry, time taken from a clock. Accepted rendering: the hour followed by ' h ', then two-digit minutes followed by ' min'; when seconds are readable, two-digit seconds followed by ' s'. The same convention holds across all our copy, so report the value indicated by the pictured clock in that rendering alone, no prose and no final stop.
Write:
9 h 31 min 36 s
